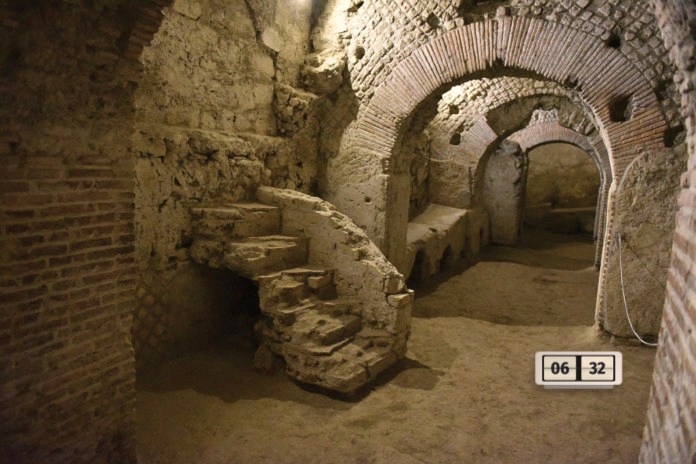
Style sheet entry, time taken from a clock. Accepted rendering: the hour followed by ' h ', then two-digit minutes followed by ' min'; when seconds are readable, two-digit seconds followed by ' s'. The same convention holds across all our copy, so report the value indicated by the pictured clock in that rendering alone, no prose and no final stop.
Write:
6 h 32 min
